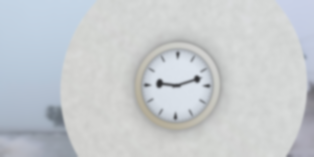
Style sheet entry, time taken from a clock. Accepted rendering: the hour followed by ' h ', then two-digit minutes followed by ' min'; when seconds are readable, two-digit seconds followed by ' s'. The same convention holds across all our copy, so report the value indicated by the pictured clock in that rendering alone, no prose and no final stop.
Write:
9 h 12 min
